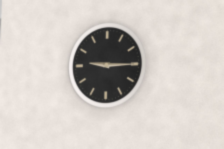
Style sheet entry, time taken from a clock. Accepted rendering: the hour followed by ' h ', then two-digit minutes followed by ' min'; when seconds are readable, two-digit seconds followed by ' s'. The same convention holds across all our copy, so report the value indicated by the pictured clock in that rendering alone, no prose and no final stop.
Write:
9 h 15 min
